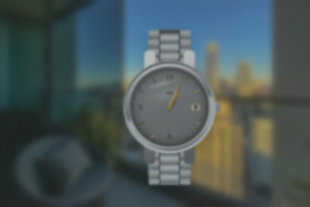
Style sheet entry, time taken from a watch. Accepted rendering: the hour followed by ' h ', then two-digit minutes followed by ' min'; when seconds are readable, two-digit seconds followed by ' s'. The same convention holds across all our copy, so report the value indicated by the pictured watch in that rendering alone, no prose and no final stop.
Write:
1 h 04 min
